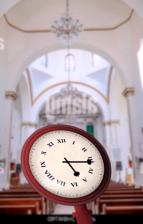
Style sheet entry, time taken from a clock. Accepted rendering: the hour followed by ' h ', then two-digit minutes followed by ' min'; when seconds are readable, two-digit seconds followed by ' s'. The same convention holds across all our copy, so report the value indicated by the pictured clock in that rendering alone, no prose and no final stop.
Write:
5 h 16 min
